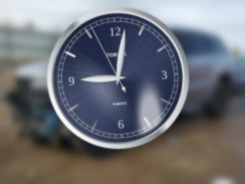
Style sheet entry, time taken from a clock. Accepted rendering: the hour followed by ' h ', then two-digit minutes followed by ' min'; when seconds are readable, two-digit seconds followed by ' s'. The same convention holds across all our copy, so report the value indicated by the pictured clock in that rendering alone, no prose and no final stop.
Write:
9 h 01 min 56 s
